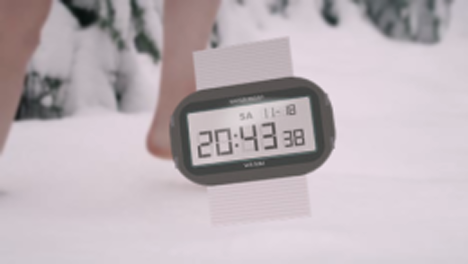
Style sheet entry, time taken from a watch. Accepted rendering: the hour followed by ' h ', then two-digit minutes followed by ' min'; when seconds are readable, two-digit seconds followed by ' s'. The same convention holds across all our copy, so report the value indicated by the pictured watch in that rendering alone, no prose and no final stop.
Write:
20 h 43 min 38 s
